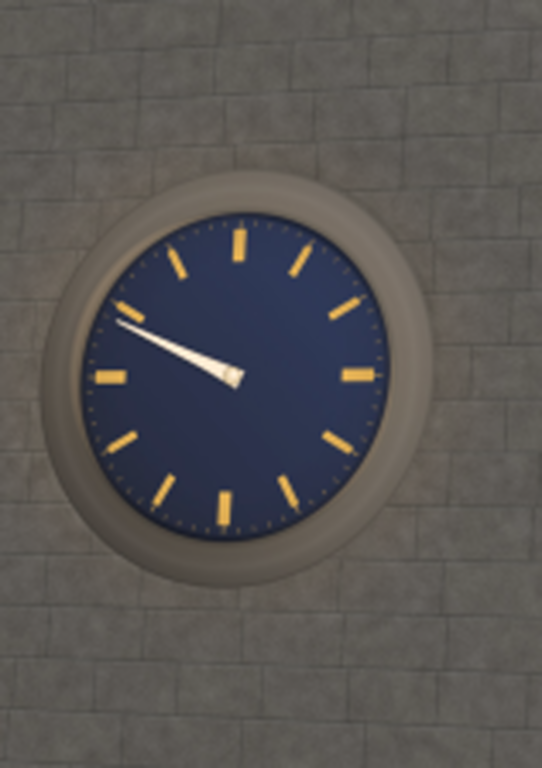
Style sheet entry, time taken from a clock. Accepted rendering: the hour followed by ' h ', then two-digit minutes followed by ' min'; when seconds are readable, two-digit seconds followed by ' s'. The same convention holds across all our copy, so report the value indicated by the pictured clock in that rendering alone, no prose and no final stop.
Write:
9 h 49 min
